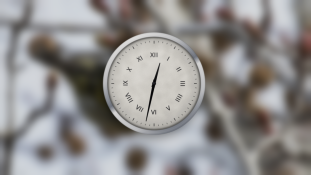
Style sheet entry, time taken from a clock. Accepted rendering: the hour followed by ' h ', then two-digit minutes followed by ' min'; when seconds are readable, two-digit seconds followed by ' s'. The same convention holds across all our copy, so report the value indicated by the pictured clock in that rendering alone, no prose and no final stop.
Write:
12 h 32 min
